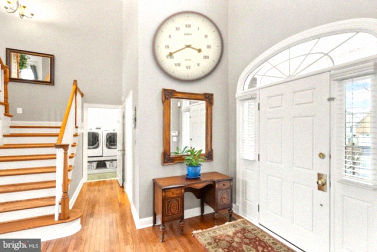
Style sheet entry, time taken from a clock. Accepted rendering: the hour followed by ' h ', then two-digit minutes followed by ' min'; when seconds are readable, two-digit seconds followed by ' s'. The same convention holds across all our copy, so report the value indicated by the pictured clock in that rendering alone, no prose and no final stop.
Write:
3 h 41 min
